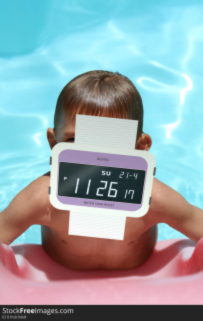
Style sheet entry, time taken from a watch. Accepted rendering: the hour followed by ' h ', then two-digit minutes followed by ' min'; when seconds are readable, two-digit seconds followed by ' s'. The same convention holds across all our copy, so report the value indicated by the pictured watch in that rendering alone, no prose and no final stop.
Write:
11 h 26 min 17 s
